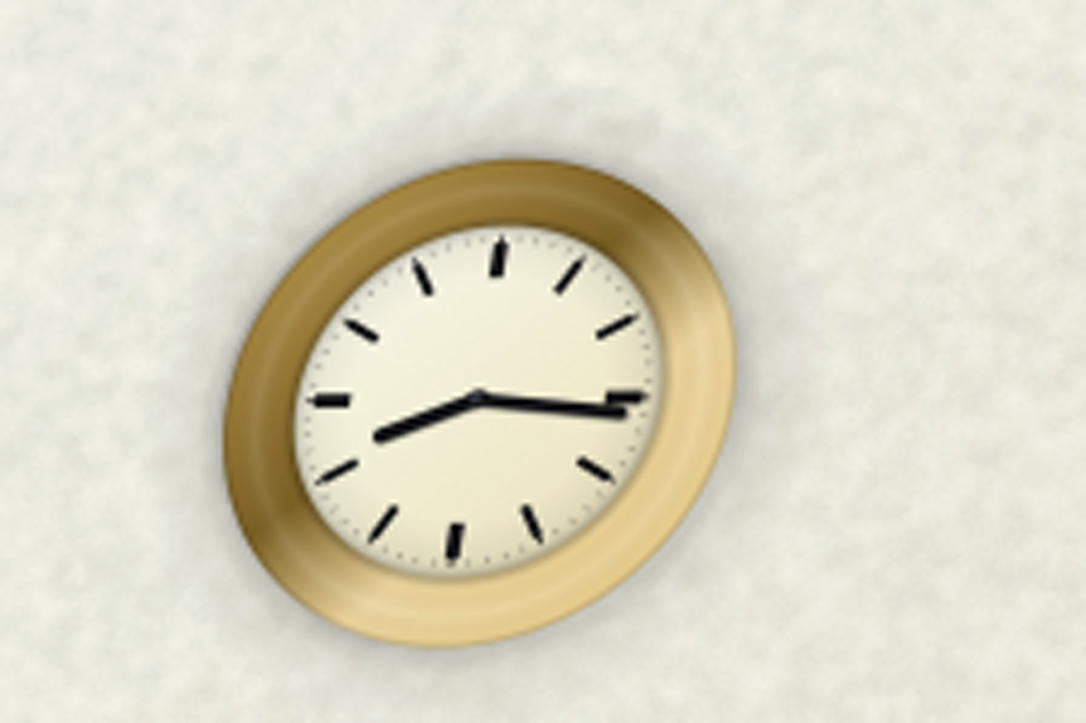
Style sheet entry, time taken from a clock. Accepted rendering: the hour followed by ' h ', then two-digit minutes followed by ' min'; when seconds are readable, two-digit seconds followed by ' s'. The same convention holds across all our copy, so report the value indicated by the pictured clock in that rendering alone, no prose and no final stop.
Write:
8 h 16 min
